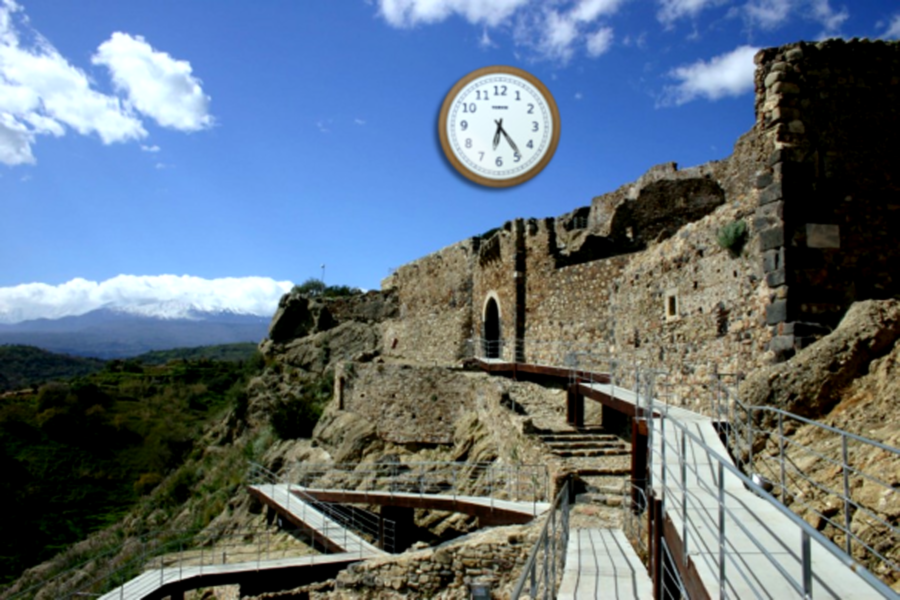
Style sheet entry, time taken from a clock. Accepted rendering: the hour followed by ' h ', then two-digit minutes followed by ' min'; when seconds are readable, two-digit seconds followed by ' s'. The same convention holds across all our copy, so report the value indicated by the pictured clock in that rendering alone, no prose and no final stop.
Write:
6 h 24 min
